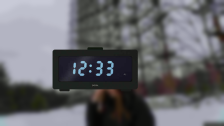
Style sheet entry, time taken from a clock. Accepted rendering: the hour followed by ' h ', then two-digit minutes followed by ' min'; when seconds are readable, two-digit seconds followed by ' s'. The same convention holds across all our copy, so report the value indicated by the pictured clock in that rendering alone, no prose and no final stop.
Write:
12 h 33 min
